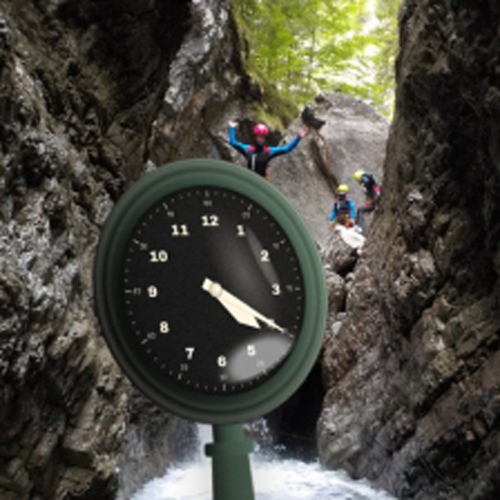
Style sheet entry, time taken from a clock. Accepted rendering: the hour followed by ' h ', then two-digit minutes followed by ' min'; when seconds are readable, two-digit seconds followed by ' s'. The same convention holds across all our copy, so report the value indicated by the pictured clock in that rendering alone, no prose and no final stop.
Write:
4 h 20 min
